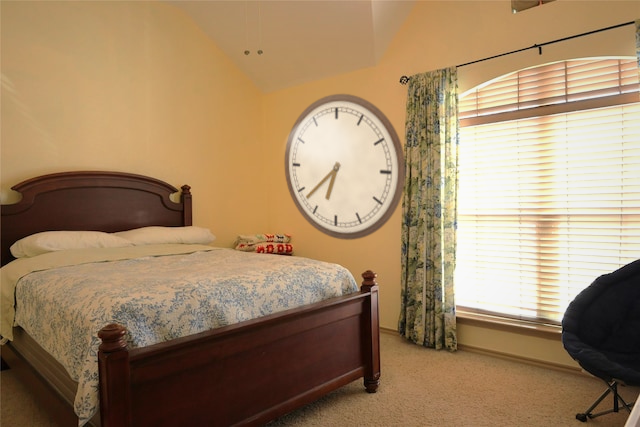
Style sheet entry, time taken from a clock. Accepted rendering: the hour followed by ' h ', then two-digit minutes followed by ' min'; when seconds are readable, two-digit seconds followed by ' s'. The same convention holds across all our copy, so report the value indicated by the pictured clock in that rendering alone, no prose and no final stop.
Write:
6 h 38 min
